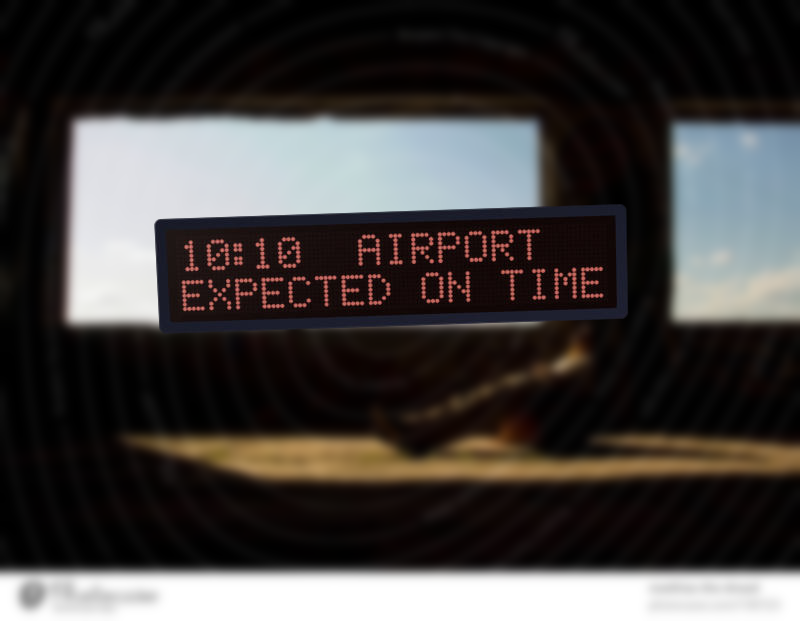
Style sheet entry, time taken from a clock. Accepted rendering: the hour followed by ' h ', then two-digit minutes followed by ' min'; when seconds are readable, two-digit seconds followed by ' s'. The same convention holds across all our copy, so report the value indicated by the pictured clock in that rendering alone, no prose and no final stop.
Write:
10 h 10 min
